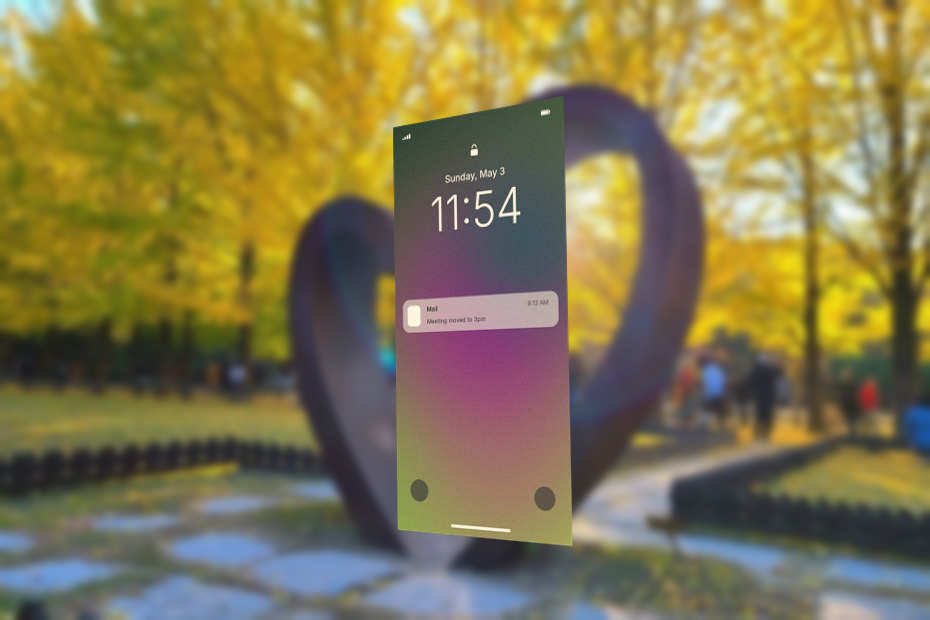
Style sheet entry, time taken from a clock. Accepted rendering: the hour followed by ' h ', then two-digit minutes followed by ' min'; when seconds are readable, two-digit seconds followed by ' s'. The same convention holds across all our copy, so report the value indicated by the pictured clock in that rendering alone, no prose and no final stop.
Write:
11 h 54 min
